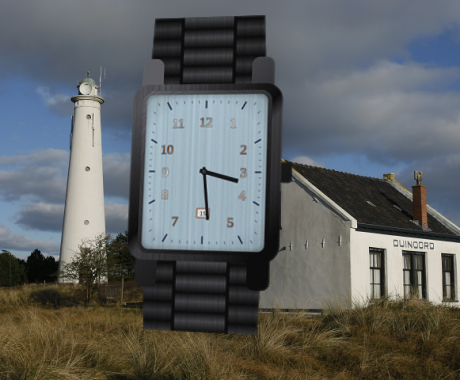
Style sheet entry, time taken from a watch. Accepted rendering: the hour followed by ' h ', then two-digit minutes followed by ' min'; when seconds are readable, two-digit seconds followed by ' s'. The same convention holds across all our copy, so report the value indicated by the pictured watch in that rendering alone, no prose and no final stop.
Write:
3 h 29 min
